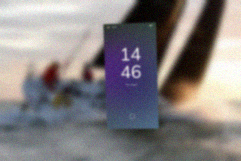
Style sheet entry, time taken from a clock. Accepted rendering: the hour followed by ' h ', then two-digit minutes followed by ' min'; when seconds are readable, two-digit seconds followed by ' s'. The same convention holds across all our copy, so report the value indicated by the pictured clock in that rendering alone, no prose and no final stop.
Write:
14 h 46 min
